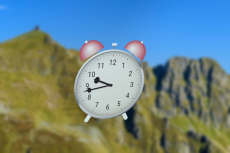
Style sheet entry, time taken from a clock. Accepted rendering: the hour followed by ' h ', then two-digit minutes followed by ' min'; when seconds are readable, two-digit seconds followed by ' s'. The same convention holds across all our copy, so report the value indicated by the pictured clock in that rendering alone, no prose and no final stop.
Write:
9 h 43 min
